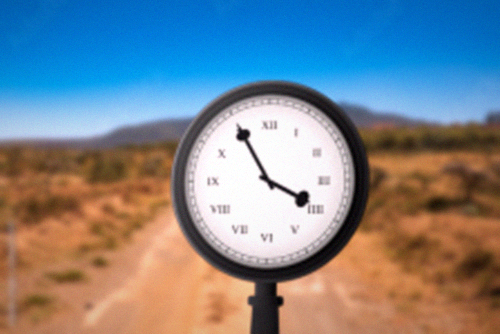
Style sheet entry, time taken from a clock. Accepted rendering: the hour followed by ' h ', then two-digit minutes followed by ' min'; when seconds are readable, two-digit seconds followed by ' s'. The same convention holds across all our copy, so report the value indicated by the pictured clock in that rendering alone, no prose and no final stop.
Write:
3 h 55 min
